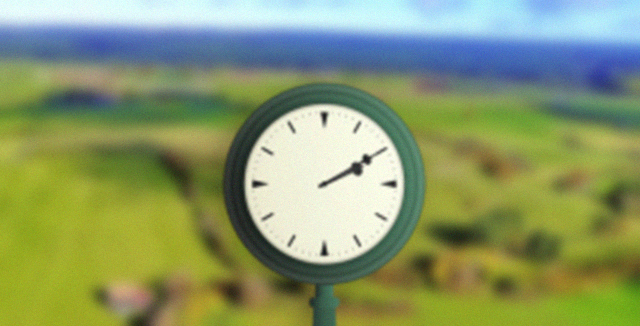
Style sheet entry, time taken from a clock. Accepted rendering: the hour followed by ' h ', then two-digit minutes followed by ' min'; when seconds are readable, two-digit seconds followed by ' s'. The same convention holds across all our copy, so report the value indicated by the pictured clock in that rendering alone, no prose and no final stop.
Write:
2 h 10 min
